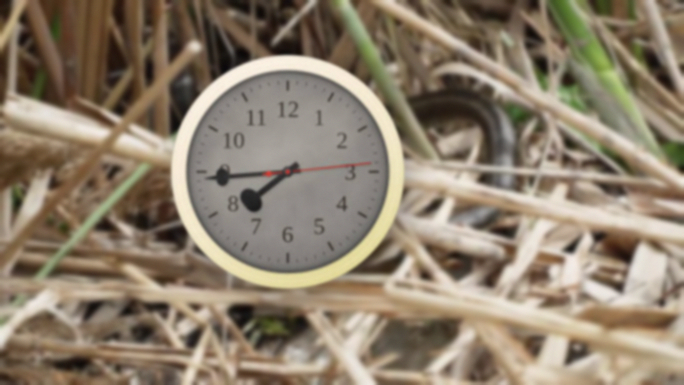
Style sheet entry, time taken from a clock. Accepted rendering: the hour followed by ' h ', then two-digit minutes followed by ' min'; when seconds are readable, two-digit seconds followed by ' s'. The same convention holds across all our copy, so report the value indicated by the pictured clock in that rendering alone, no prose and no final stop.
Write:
7 h 44 min 14 s
